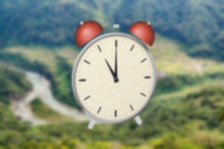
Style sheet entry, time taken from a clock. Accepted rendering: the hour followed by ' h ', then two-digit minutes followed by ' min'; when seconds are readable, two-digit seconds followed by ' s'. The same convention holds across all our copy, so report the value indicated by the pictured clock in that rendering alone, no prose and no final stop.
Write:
11 h 00 min
